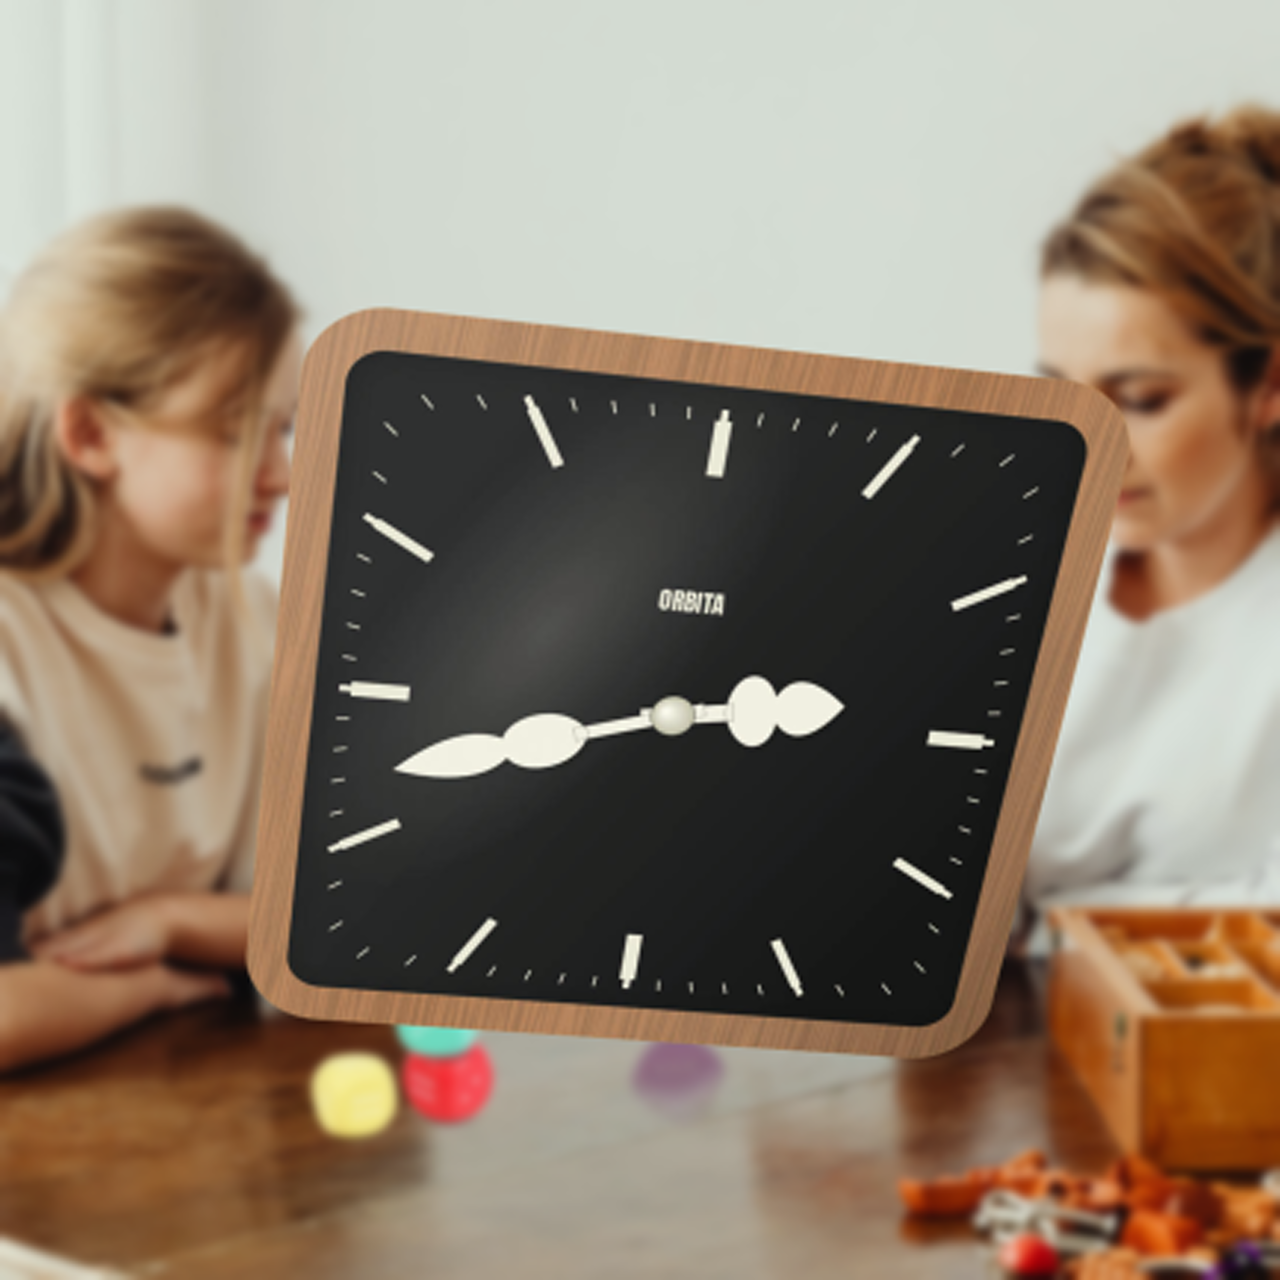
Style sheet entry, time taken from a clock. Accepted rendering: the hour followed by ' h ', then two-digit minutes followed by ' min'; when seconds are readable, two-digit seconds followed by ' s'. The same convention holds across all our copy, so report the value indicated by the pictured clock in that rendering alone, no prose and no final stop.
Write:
2 h 42 min
